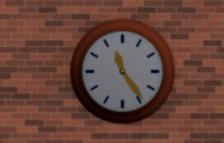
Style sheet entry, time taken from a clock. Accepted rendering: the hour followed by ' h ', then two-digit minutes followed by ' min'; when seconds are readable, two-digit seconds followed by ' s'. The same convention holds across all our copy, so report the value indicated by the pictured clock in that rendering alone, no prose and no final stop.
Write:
11 h 24 min
